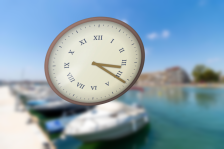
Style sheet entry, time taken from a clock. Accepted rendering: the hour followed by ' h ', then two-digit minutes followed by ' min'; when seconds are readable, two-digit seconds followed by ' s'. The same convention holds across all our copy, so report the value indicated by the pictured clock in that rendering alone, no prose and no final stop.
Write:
3 h 21 min
